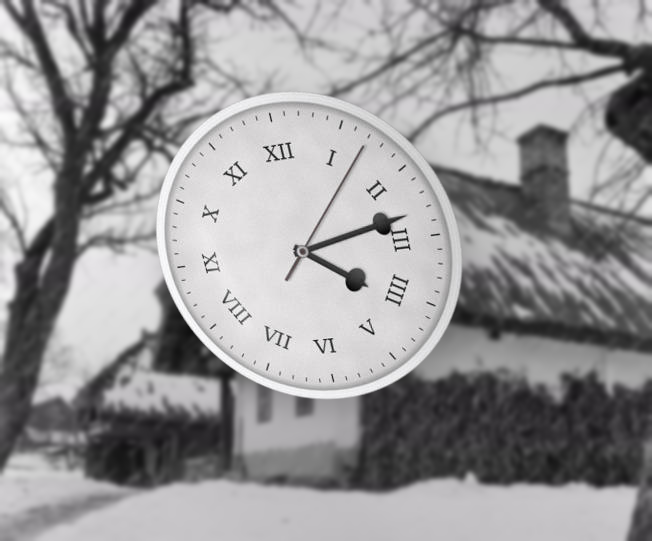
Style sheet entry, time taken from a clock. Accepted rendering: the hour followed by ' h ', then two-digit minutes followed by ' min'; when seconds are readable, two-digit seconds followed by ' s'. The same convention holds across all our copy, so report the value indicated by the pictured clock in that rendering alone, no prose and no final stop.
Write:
4 h 13 min 07 s
